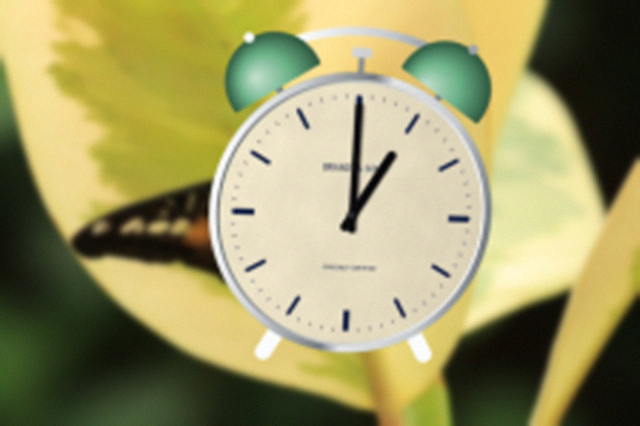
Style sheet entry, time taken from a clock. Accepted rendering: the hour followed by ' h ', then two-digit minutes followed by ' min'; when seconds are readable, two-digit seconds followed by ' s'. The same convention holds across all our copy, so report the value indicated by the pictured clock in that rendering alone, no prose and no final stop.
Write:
1 h 00 min
